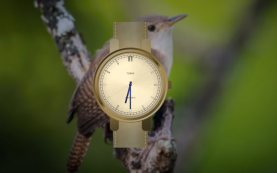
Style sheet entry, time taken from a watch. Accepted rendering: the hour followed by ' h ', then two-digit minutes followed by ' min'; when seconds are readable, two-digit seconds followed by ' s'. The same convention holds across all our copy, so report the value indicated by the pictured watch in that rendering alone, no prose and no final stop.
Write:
6 h 30 min
